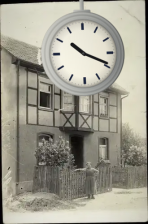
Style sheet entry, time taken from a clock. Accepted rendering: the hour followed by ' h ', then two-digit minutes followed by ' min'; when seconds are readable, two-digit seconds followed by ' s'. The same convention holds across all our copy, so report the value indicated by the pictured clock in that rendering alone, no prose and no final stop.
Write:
10 h 19 min
